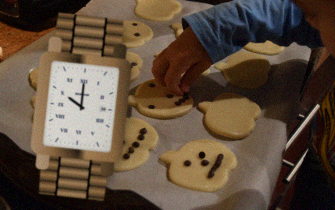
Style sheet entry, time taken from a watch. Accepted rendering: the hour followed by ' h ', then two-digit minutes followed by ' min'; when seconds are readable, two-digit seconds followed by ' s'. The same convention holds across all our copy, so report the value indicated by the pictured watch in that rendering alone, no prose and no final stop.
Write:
10 h 00 min
